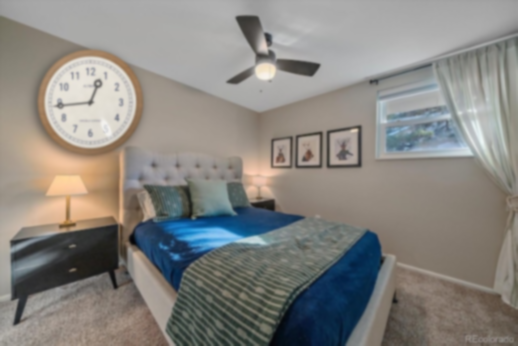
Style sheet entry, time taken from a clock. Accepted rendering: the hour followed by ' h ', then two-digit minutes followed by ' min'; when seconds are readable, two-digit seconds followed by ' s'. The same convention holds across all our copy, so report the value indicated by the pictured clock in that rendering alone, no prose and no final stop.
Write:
12 h 44 min
